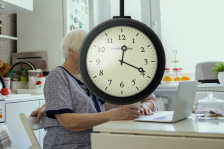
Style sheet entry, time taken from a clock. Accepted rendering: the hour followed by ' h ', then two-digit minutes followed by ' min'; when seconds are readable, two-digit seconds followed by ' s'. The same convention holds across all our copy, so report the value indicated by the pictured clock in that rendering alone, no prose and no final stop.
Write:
12 h 19 min
